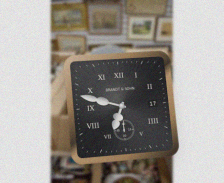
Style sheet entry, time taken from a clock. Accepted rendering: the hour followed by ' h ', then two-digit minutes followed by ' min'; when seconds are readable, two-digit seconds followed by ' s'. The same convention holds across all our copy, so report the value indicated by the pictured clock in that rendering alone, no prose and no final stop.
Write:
6 h 48 min
